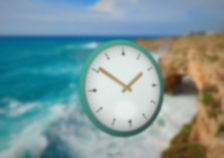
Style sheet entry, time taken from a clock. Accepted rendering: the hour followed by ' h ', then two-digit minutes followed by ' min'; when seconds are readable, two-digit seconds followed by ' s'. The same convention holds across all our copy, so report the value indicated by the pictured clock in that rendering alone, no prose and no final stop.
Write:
1 h 51 min
